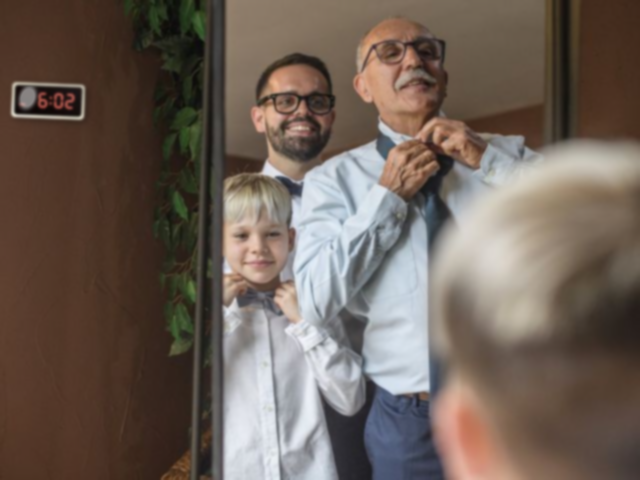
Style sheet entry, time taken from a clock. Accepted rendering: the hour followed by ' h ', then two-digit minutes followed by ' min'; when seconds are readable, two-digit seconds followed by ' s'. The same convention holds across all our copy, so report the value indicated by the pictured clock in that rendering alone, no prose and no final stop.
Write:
6 h 02 min
